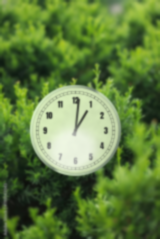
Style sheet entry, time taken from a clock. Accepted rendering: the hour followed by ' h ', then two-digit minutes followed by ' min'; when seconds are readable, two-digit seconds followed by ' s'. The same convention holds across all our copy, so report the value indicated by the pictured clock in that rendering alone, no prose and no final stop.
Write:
1 h 01 min
